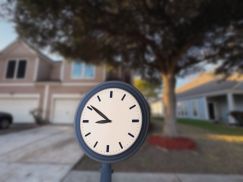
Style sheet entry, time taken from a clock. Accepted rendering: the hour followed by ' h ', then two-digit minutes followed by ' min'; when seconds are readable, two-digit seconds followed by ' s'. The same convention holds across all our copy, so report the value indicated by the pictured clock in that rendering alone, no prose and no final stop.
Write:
8 h 51 min
